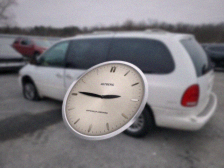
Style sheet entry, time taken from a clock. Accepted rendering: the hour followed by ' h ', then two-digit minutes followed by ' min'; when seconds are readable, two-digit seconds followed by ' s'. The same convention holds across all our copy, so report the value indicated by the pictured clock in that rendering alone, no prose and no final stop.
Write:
2 h 46 min
